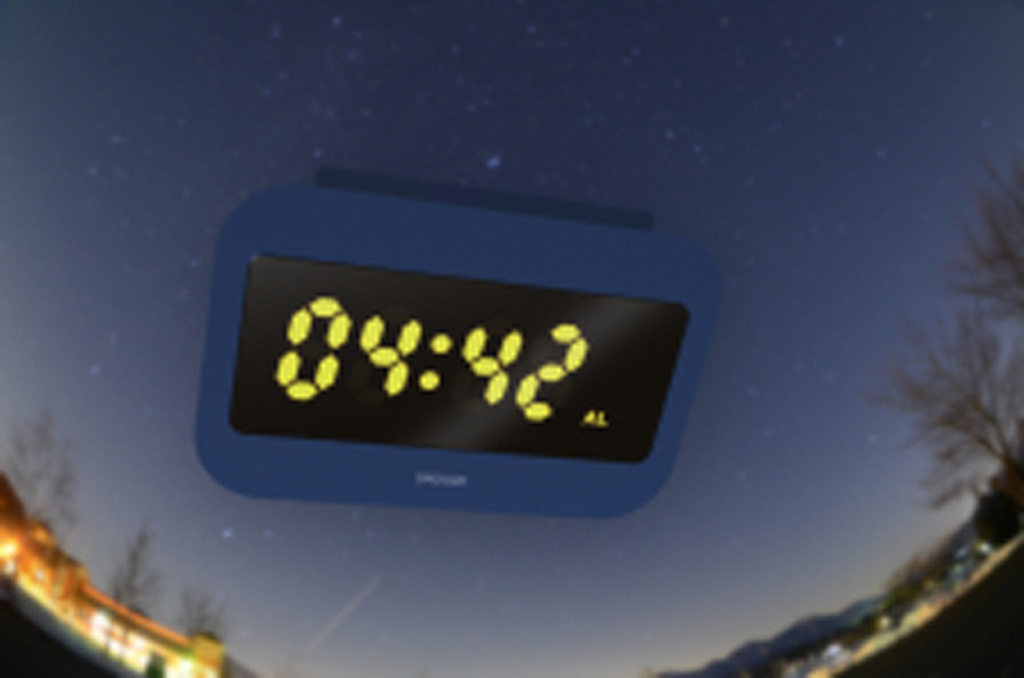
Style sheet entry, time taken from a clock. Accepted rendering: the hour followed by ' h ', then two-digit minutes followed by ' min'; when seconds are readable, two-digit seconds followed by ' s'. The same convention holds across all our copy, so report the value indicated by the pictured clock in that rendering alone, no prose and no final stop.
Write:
4 h 42 min
